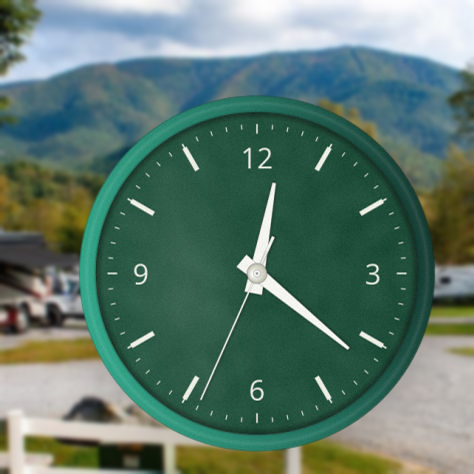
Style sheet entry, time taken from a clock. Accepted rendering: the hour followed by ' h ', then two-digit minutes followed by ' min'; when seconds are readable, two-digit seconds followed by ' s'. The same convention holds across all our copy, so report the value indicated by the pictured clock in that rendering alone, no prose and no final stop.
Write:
12 h 21 min 34 s
